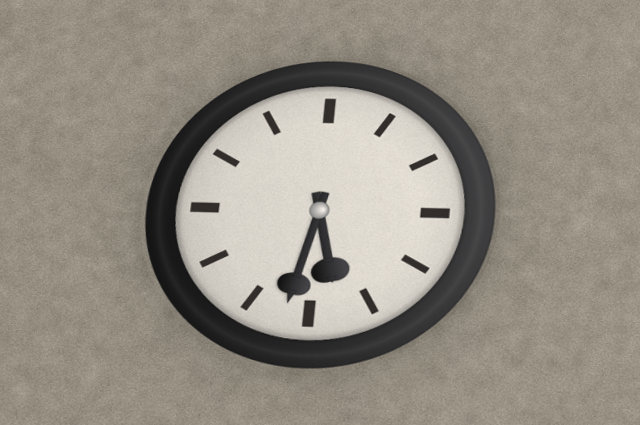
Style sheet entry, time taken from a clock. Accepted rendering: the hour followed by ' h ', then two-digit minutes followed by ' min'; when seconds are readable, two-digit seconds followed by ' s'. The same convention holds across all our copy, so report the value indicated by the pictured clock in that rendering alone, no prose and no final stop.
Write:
5 h 32 min
